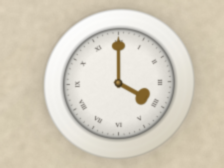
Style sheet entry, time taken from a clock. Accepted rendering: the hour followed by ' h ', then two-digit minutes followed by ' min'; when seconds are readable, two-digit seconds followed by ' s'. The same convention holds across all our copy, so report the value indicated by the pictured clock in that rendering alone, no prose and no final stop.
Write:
4 h 00 min
